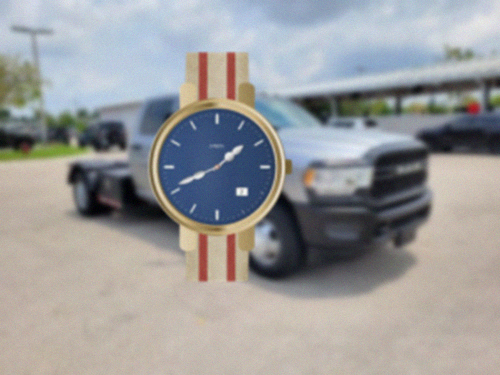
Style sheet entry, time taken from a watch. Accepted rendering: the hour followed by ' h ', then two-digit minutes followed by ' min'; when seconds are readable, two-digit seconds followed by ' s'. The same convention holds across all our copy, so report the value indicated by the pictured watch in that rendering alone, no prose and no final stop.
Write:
1 h 41 min
